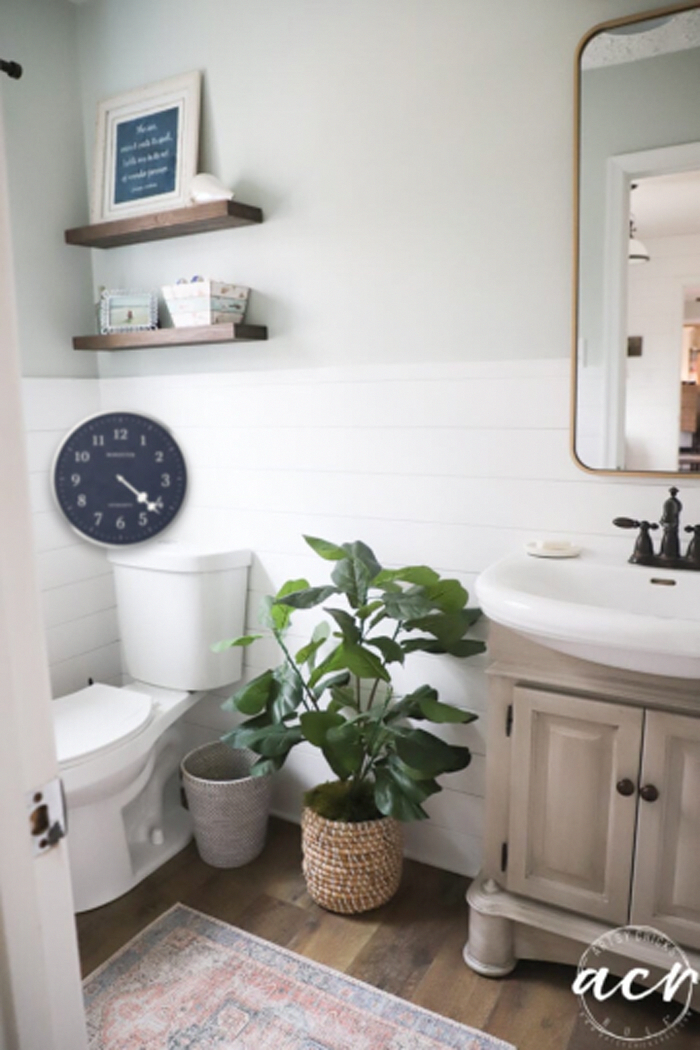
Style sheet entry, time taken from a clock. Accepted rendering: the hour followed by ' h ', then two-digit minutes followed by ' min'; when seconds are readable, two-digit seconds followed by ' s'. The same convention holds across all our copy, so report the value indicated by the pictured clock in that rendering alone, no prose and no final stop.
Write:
4 h 22 min
